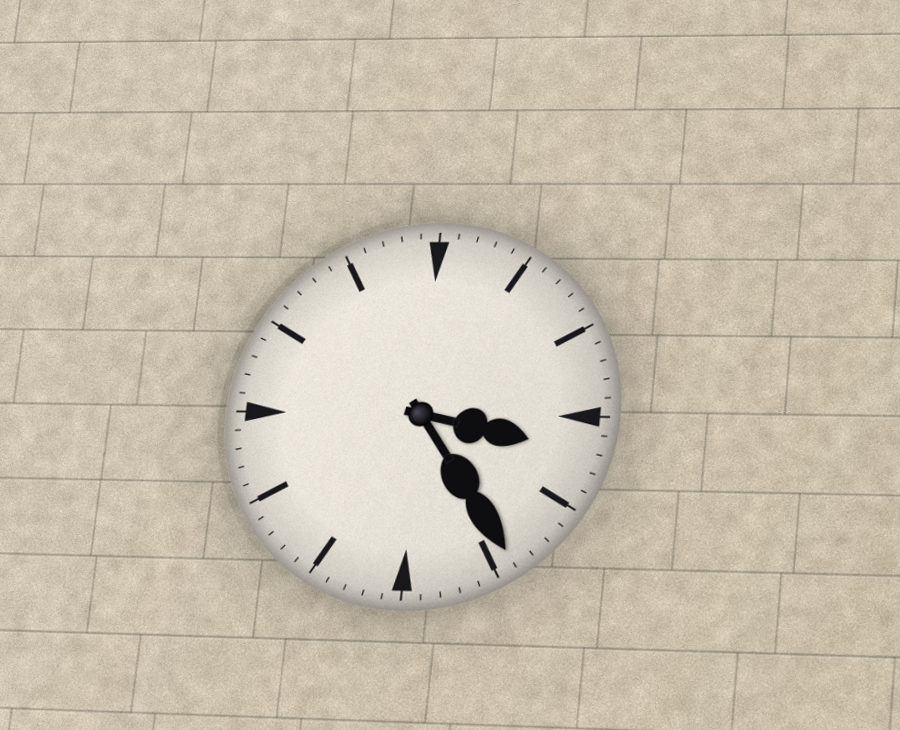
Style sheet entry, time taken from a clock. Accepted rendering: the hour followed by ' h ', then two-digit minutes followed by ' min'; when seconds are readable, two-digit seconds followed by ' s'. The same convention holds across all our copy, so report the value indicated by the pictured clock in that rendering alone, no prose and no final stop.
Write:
3 h 24 min
